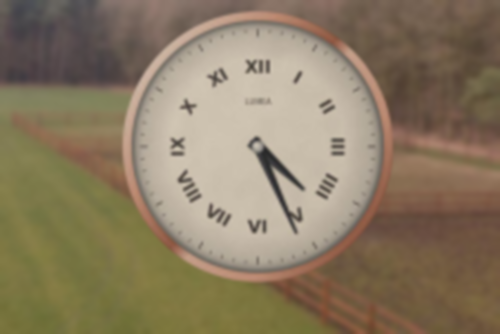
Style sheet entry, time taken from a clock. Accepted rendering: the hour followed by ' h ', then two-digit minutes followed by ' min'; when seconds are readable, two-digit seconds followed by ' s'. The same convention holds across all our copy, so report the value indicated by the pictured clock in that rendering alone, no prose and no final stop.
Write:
4 h 26 min
